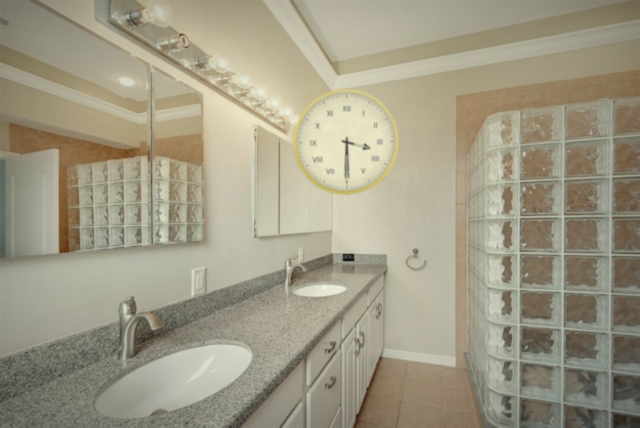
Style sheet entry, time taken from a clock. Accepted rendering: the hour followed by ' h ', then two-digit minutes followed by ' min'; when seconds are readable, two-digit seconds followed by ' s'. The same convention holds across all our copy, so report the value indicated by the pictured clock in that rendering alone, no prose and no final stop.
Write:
3 h 30 min
